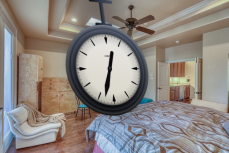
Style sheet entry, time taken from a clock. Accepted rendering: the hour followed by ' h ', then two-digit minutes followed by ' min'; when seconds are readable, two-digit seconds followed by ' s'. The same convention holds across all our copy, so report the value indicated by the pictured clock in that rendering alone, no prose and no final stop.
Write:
12 h 33 min
